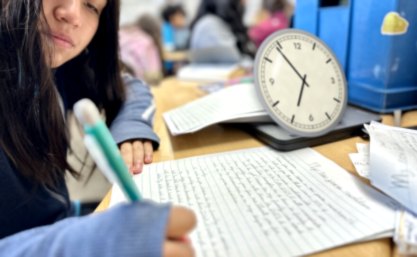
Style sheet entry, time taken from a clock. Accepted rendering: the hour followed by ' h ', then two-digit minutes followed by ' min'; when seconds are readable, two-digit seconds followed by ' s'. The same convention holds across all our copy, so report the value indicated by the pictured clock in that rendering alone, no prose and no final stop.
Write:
6 h 54 min
